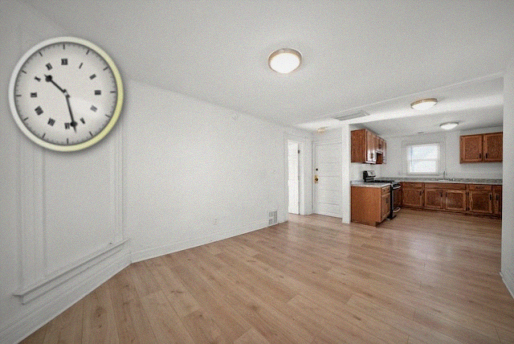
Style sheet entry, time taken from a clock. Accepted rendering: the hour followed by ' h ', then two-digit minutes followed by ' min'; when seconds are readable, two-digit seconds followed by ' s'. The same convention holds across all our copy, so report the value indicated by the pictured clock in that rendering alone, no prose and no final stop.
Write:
10 h 28 min
